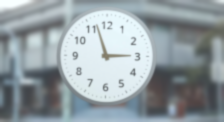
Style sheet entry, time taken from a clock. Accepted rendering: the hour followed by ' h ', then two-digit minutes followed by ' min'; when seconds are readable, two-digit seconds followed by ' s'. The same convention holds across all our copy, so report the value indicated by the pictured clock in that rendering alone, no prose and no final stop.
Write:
2 h 57 min
